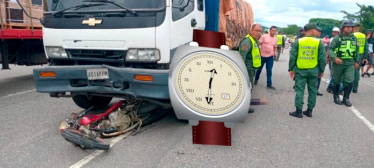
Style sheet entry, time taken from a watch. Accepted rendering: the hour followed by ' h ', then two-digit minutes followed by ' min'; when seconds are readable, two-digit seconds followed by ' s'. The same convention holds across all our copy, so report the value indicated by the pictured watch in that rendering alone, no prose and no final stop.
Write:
12 h 31 min
